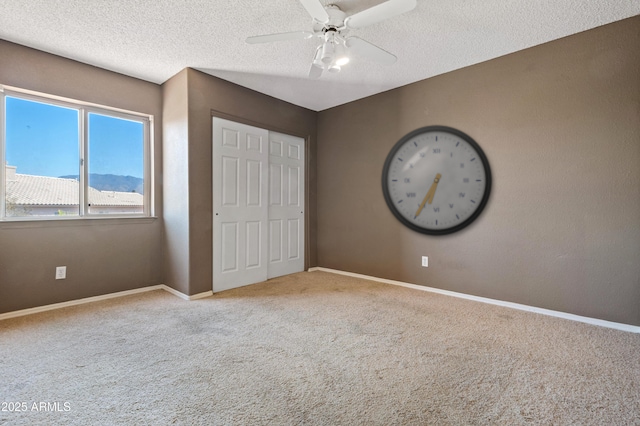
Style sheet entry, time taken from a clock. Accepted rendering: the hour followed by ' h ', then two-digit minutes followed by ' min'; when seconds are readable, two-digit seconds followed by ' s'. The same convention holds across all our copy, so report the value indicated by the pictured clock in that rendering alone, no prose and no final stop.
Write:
6 h 35 min
